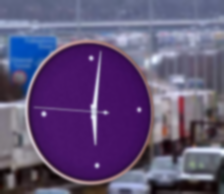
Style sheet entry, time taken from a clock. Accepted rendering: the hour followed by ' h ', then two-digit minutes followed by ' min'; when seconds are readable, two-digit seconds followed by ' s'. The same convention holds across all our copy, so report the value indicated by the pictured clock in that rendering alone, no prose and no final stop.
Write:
6 h 01 min 46 s
